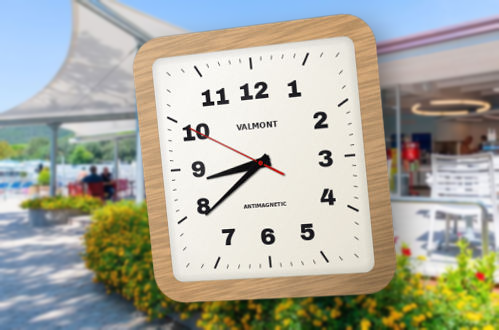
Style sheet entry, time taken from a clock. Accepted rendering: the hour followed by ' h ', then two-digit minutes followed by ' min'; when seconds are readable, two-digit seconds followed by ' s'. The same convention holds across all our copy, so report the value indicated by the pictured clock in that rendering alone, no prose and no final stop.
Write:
8 h 38 min 50 s
